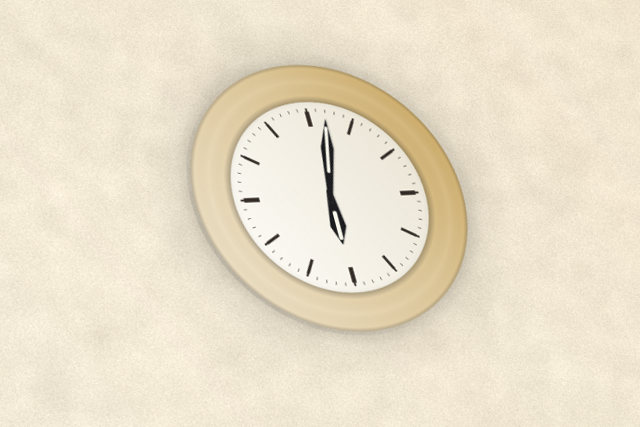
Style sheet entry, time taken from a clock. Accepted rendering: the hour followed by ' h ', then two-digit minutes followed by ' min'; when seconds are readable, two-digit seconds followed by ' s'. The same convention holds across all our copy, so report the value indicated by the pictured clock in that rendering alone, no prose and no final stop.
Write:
6 h 02 min
